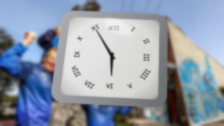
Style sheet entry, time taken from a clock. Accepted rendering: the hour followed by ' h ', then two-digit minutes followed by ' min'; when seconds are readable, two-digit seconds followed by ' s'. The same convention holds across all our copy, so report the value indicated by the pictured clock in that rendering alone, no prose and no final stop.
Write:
5 h 55 min
